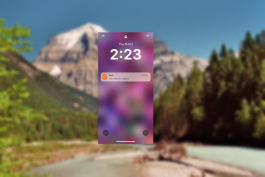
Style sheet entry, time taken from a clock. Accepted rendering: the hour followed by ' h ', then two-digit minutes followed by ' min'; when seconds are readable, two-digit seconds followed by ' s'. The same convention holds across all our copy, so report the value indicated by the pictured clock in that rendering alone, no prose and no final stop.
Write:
2 h 23 min
